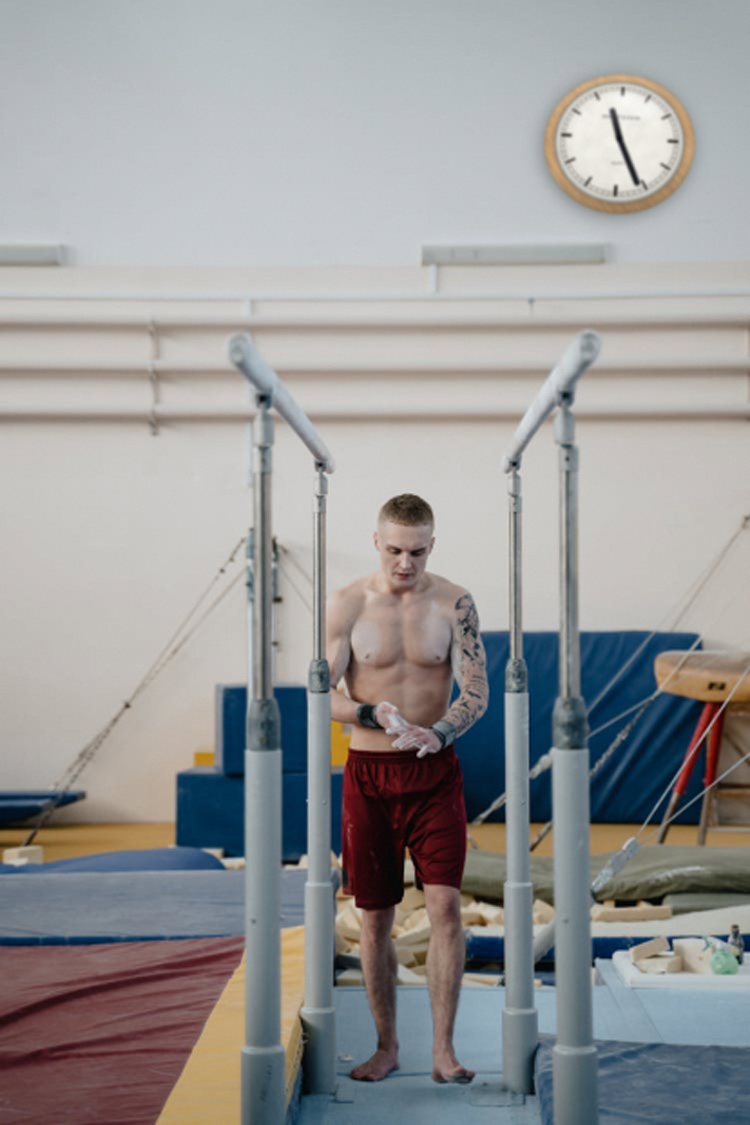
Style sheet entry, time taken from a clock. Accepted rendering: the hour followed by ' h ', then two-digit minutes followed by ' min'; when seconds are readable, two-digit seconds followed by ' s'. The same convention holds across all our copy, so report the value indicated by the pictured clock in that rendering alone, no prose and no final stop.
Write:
11 h 26 min
